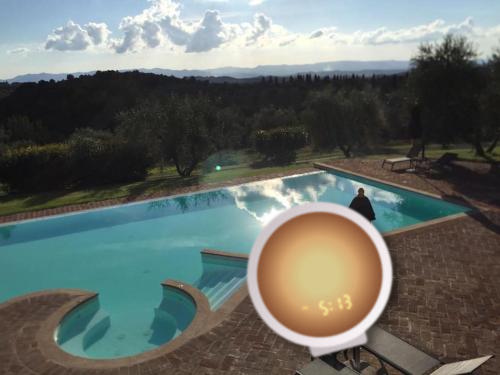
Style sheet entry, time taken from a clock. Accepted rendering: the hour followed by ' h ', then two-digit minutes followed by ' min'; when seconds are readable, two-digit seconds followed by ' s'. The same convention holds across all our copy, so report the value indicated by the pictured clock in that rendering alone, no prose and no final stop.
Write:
5 h 13 min
